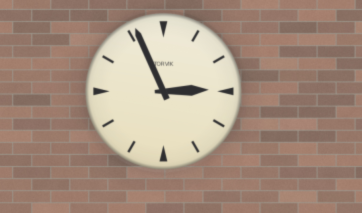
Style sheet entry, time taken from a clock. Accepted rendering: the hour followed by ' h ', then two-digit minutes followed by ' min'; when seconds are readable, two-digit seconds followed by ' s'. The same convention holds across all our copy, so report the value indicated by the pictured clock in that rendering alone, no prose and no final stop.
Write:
2 h 56 min
